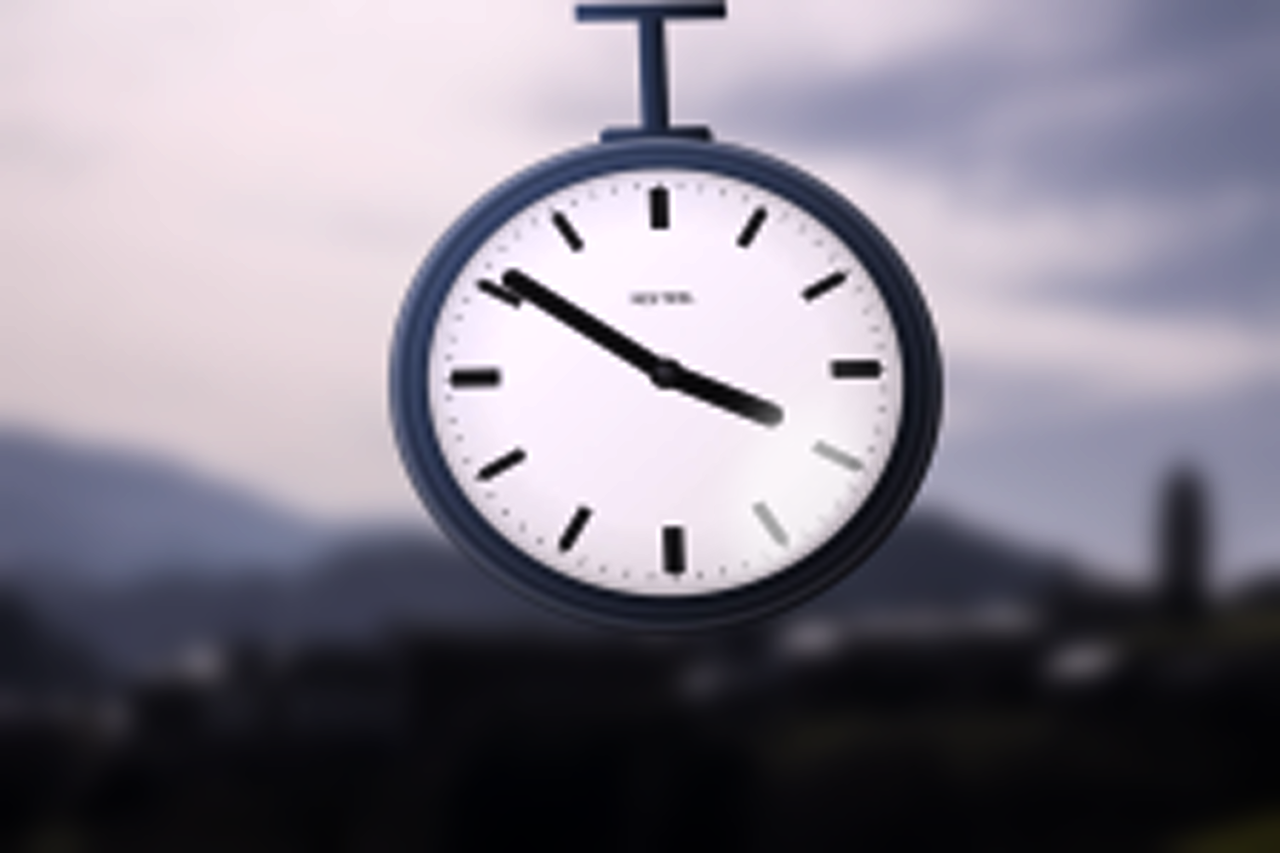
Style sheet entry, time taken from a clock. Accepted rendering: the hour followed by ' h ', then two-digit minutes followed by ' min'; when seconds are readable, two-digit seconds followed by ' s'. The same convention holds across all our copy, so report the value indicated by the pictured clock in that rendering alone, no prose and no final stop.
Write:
3 h 51 min
